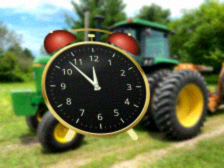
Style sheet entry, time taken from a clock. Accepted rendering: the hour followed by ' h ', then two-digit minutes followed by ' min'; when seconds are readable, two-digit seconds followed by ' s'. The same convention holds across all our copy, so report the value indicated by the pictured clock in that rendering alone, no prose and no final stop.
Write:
11 h 53 min
